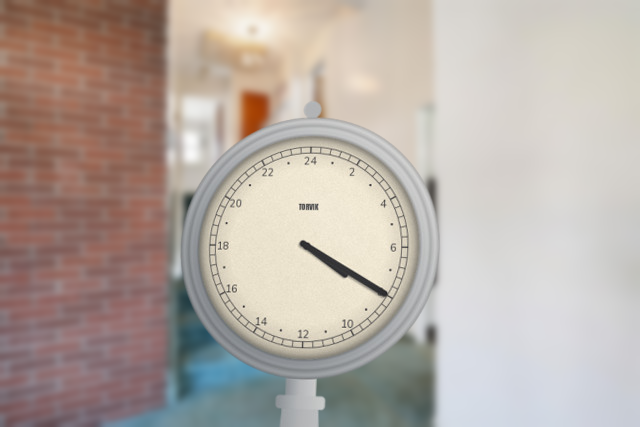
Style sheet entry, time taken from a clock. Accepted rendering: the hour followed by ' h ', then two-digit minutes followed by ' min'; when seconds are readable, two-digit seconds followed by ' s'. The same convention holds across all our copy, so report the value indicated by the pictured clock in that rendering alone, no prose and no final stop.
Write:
8 h 20 min
